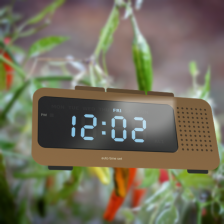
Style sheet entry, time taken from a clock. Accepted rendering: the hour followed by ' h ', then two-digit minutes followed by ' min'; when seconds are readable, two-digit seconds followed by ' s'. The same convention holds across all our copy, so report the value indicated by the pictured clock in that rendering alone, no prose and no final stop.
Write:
12 h 02 min
